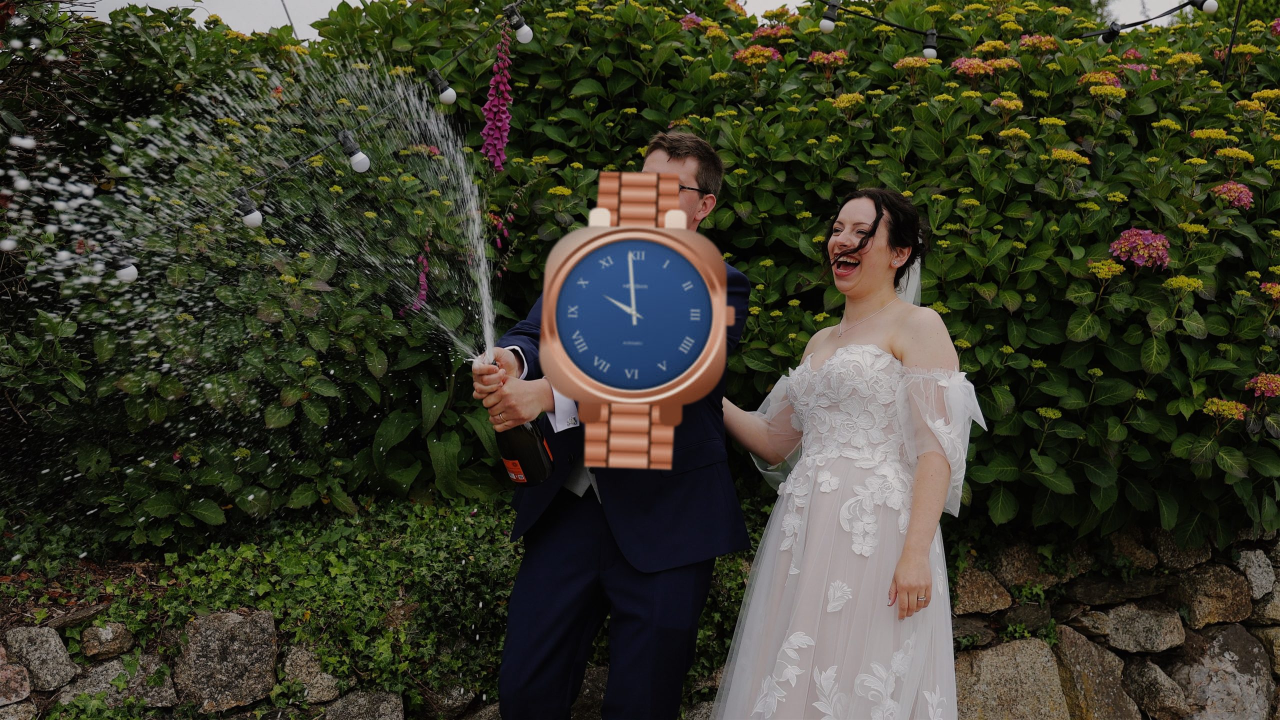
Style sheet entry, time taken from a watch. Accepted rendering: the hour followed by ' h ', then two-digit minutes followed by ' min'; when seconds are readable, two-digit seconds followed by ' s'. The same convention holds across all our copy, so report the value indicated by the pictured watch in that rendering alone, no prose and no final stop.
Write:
9 h 59 min
